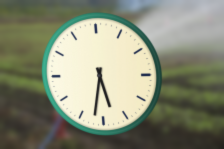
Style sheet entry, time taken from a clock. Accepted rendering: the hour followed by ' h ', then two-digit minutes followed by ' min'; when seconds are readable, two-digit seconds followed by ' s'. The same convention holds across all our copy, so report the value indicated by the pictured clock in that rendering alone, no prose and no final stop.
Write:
5 h 32 min
